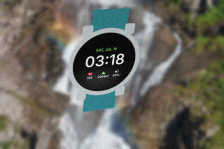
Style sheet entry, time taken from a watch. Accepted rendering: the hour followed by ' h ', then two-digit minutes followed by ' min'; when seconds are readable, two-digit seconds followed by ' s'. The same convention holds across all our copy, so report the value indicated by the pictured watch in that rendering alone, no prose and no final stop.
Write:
3 h 18 min
